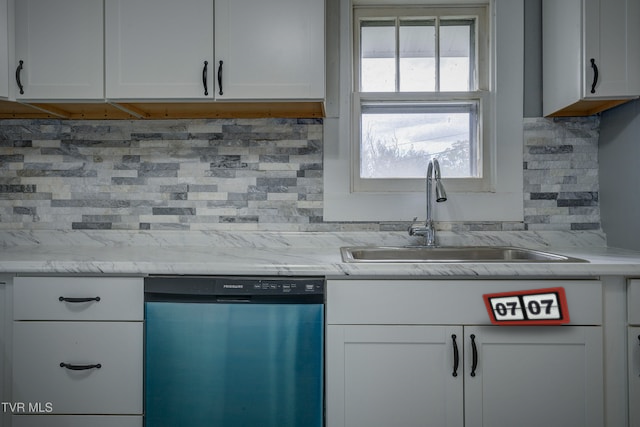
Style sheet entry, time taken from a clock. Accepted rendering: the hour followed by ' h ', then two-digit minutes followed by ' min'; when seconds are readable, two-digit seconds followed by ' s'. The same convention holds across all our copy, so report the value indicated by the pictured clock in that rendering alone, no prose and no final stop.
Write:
7 h 07 min
